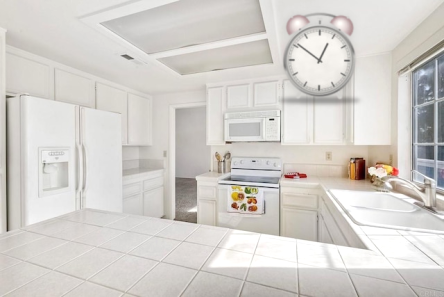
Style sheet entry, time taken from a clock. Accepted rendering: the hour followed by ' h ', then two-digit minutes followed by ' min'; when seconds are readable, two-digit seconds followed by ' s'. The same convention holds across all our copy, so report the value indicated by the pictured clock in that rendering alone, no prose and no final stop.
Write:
12 h 51 min
